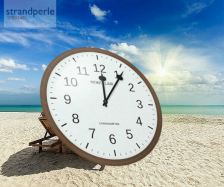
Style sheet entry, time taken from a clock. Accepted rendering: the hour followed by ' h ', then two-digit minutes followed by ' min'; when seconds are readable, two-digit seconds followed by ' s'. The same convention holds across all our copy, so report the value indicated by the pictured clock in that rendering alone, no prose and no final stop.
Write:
12 h 06 min
